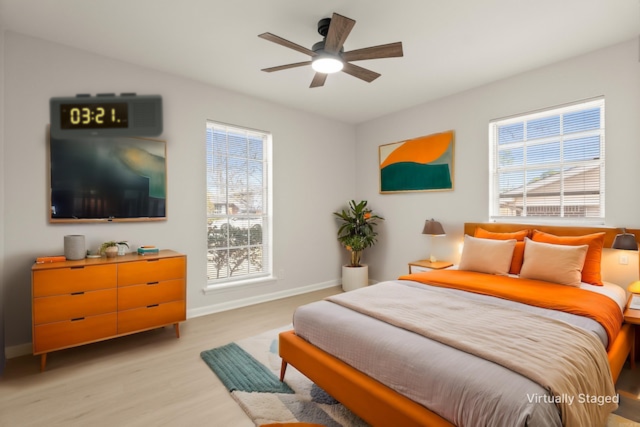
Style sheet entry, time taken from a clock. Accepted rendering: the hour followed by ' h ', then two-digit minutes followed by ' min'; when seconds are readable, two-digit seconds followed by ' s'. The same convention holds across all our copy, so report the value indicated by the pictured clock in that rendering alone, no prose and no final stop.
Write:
3 h 21 min
